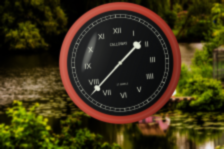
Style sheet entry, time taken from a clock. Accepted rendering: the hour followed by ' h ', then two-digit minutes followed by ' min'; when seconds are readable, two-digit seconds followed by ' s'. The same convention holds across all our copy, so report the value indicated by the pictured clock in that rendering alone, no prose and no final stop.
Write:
1 h 38 min
